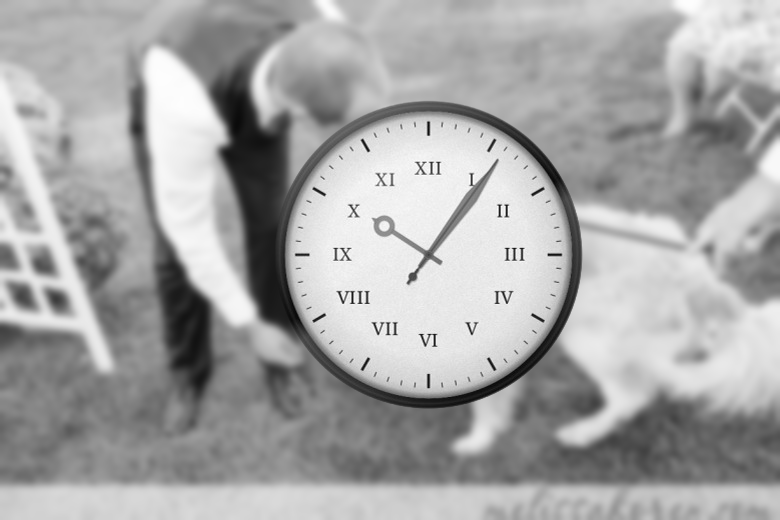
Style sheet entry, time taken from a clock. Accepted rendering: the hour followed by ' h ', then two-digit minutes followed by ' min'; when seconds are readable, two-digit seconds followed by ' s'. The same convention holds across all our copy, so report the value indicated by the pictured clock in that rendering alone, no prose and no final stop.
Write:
10 h 06 min 06 s
